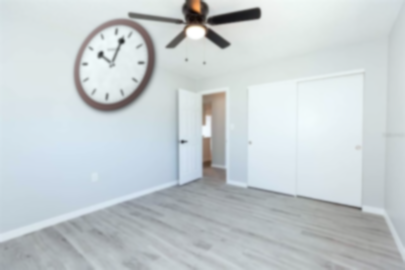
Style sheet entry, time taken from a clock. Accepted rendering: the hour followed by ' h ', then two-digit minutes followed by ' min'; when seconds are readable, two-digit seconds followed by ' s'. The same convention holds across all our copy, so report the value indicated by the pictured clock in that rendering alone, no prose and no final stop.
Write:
10 h 03 min
